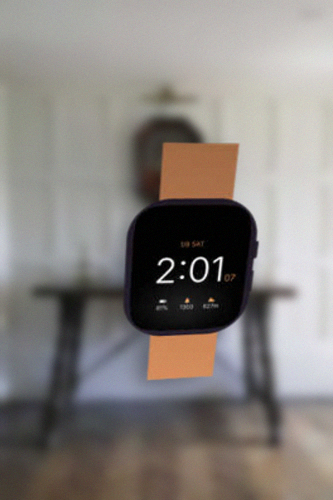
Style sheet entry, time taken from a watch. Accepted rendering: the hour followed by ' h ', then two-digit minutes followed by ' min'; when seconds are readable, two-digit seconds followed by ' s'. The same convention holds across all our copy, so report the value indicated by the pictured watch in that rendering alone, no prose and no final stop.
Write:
2 h 01 min 07 s
